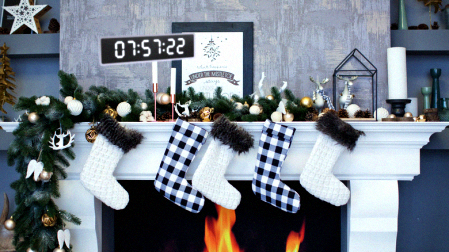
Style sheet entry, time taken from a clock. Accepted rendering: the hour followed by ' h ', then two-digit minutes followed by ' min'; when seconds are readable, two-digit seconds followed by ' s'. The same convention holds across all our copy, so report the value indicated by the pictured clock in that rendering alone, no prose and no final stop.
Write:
7 h 57 min 22 s
